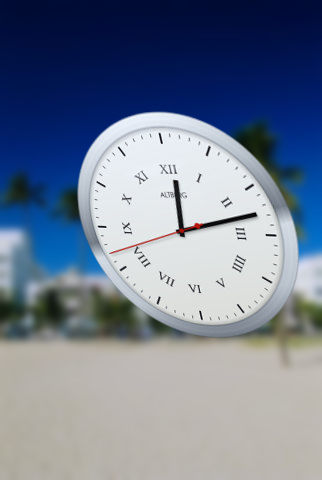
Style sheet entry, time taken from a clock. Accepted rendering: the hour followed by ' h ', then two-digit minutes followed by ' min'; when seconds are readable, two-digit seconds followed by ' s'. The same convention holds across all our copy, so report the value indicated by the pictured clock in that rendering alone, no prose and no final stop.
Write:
12 h 12 min 42 s
